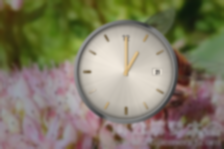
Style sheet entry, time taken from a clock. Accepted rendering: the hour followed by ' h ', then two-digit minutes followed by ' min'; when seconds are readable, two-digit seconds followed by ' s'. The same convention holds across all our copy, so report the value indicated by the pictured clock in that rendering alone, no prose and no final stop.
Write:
1 h 00 min
